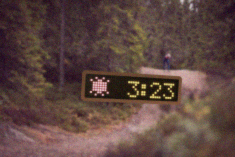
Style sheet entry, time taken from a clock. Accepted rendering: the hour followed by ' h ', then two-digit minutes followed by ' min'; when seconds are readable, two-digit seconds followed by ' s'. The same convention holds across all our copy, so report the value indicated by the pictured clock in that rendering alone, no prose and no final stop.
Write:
3 h 23 min
